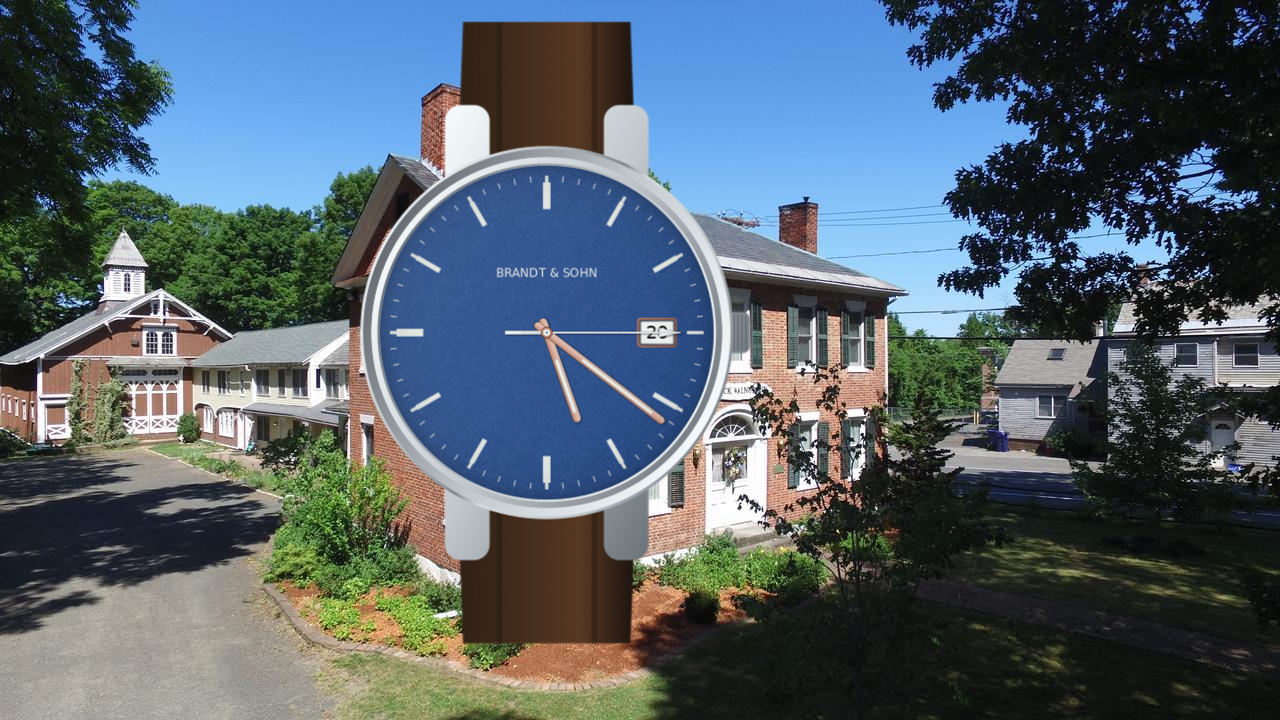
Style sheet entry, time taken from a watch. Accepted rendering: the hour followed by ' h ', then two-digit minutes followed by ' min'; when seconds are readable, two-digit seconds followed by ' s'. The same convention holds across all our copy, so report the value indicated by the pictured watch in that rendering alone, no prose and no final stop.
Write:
5 h 21 min 15 s
